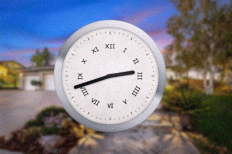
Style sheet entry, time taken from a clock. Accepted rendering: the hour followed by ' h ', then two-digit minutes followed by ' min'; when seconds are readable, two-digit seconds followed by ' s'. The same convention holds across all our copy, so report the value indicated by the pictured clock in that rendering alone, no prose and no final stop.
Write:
2 h 42 min
